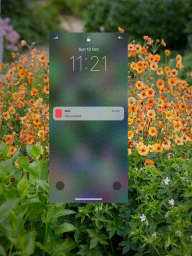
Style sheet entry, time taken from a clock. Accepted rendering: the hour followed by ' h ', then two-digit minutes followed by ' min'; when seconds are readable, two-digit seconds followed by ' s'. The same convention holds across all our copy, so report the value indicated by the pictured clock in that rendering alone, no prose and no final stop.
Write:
11 h 21 min
